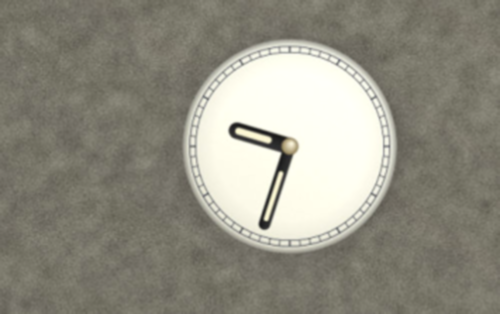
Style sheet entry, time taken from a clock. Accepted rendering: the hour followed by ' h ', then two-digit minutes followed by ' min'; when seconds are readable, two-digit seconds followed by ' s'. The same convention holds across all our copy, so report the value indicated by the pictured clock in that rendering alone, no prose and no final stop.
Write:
9 h 33 min
